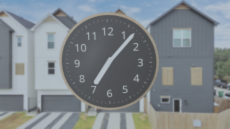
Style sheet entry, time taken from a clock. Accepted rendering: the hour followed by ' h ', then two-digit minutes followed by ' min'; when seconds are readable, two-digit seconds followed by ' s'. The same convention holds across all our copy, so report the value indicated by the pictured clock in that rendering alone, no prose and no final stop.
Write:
7 h 07 min
